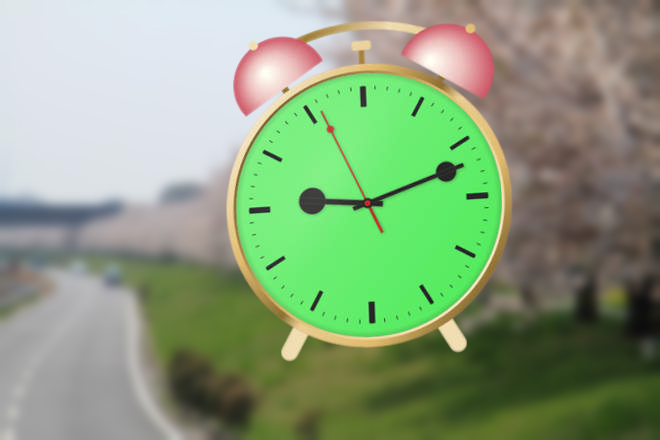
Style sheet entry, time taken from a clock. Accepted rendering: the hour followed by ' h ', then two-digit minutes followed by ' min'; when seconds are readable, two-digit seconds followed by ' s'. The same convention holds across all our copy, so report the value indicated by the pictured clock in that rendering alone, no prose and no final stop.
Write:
9 h 11 min 56 s
